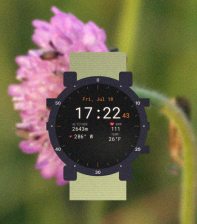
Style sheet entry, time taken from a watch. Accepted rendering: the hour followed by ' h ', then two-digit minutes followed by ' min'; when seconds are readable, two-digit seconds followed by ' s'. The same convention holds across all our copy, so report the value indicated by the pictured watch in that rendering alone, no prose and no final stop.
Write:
17 h 22 min
